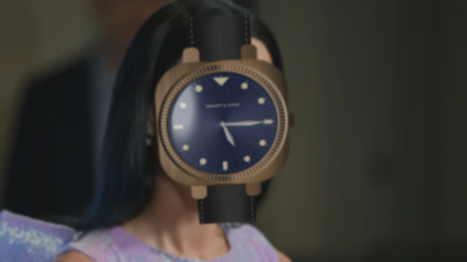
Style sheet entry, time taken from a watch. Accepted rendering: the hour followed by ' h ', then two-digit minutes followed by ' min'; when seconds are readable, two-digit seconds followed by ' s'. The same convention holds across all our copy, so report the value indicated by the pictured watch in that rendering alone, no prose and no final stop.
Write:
5 h 15 min
